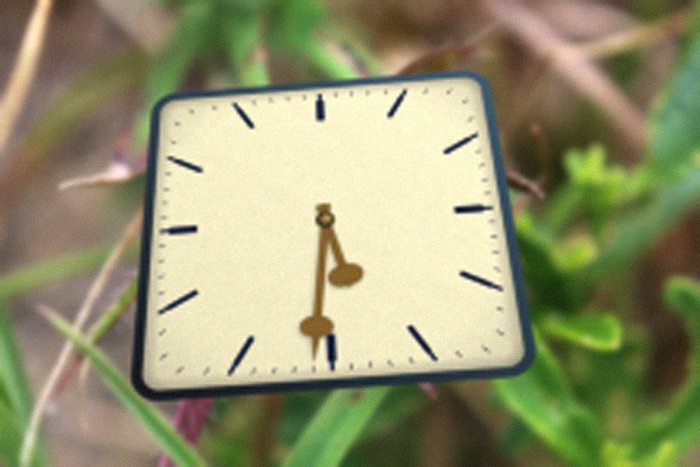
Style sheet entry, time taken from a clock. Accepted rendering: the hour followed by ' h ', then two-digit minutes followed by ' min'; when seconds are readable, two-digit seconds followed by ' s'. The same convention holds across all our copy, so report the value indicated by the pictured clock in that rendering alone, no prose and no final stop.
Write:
5 h 31 min
